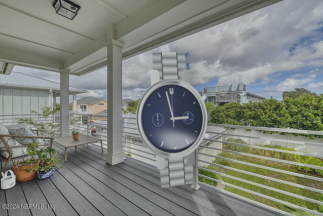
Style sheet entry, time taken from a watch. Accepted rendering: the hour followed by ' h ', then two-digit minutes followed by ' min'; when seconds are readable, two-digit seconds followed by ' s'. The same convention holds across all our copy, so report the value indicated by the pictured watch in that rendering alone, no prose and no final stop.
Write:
2 h 58 min
